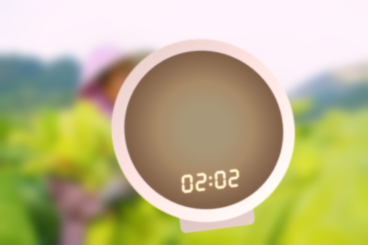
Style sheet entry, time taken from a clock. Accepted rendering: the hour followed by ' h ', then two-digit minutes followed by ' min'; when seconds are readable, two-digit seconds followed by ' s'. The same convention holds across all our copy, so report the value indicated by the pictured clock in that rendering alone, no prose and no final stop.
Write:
2 h 02 min
